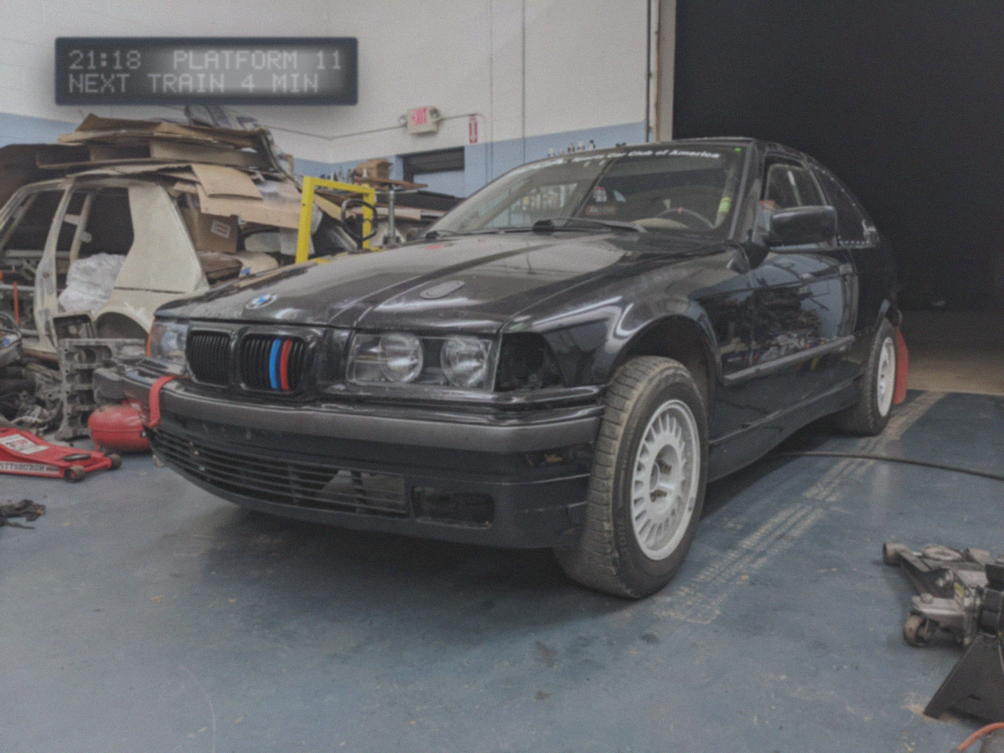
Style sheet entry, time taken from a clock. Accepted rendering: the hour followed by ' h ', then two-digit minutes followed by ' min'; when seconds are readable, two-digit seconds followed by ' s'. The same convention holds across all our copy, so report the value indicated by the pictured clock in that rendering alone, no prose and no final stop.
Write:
21 h 18 min
